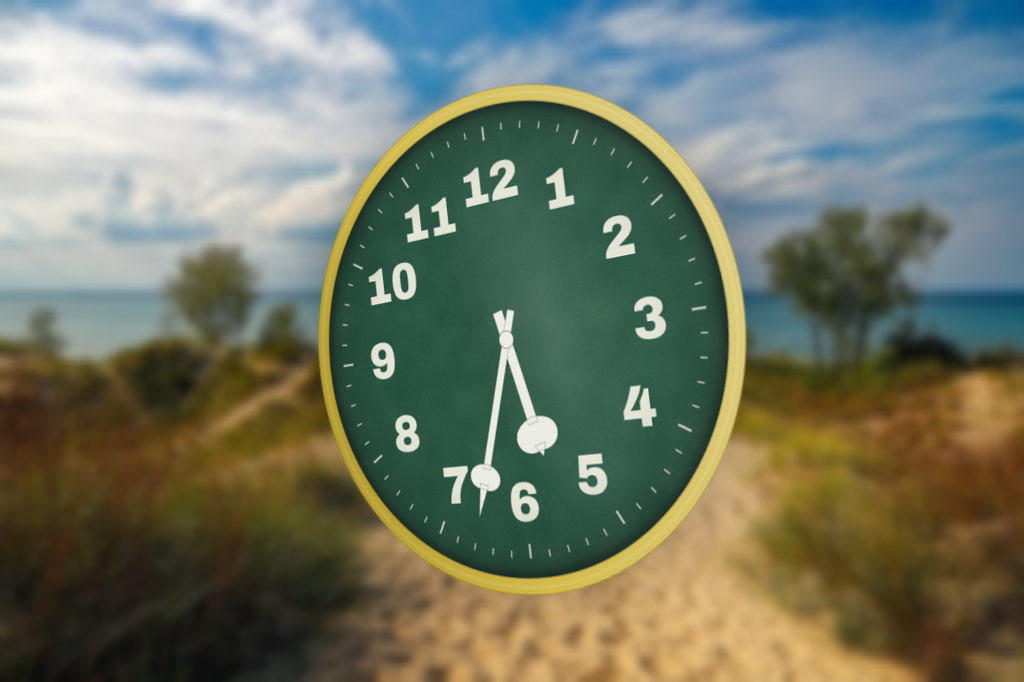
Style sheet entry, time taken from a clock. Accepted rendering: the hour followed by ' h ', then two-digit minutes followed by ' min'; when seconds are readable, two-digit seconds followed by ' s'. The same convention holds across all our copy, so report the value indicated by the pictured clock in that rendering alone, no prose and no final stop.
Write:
5 h 33 min
